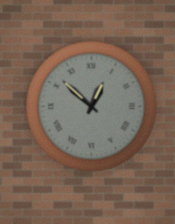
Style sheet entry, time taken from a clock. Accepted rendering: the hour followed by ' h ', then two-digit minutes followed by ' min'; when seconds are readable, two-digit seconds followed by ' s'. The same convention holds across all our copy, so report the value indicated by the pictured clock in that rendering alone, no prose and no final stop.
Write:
12 h 52 min
